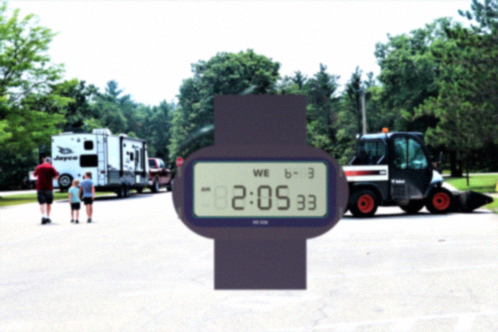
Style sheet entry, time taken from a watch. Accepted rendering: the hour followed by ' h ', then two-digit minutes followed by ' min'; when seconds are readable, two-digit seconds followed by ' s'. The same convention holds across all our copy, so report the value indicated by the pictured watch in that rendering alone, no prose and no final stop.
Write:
2 h 05 min 33 s
